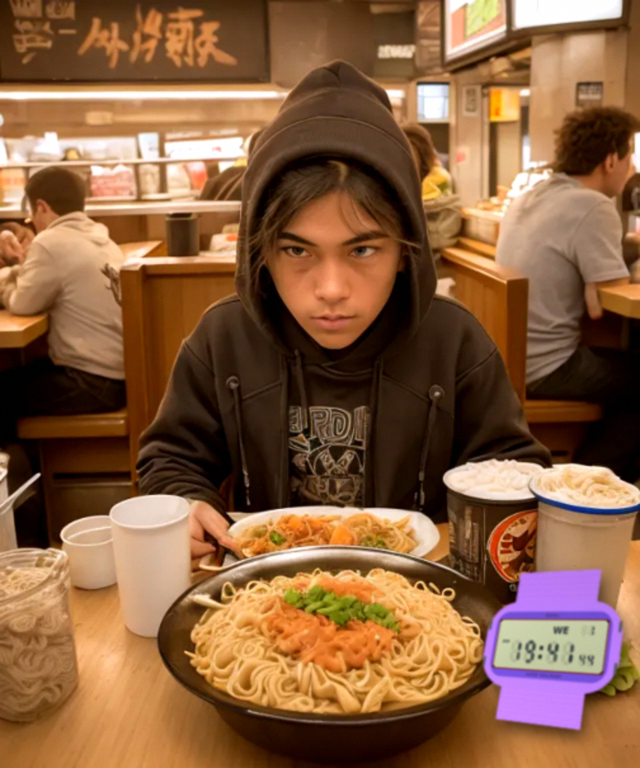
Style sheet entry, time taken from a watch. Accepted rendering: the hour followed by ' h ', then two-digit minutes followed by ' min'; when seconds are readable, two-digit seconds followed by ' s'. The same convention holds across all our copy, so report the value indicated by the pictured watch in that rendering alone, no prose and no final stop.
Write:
19 h 41 min
